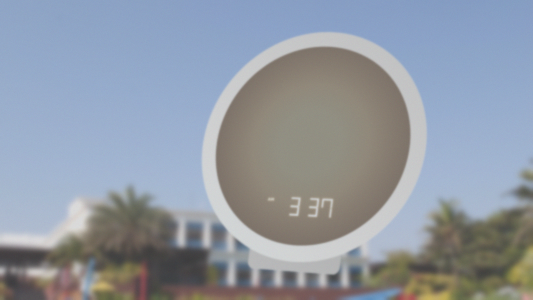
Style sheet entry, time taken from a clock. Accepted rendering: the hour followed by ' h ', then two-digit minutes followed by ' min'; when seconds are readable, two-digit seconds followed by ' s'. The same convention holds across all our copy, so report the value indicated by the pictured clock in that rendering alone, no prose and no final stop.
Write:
3 h 37 min
